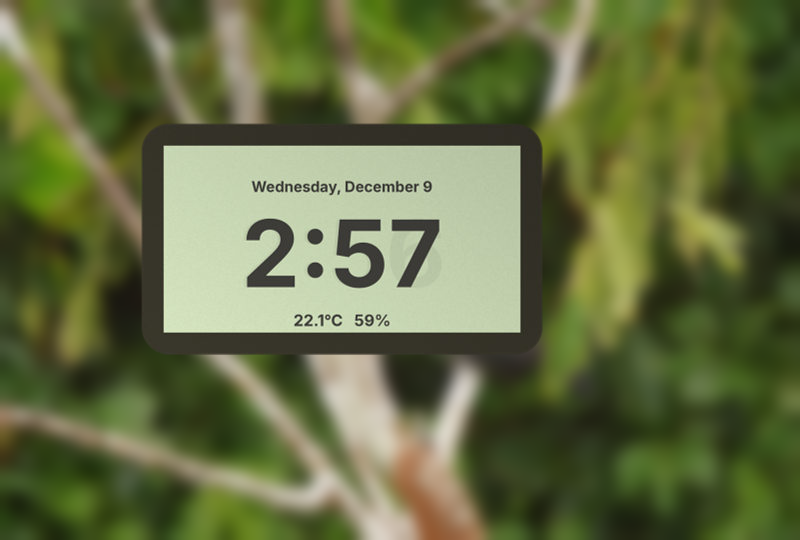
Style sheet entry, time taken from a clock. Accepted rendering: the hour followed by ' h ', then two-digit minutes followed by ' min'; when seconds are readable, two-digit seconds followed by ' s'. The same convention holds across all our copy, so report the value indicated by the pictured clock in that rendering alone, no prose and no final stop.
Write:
2 h 57 min
